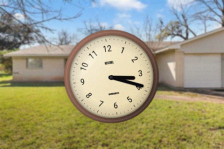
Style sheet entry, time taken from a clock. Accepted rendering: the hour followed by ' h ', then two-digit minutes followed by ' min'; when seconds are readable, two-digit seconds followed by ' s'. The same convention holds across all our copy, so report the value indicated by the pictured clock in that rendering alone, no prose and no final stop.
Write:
3 h 19 min
